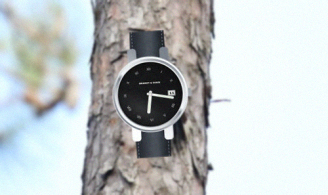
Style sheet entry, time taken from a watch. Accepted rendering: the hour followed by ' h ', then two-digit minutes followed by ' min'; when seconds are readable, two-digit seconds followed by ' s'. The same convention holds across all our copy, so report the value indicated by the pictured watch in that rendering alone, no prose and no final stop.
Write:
6 h 17 min
